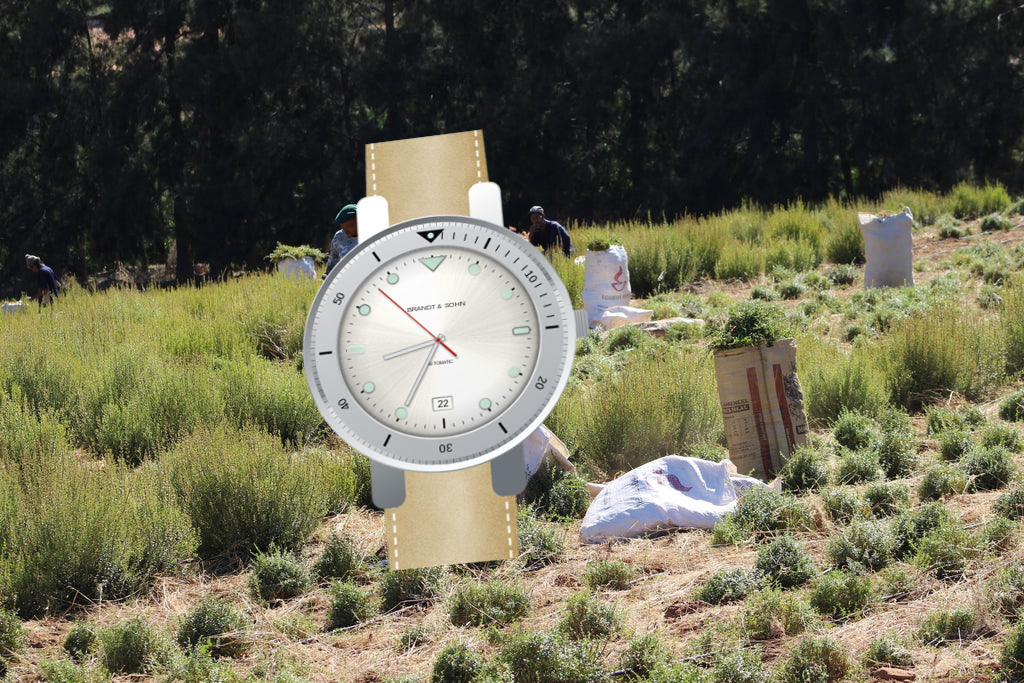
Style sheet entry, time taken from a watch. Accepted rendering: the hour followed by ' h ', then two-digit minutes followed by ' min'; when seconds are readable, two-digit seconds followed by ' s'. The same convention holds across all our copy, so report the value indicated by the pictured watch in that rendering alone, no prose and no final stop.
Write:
8 h 34 min 53 s
